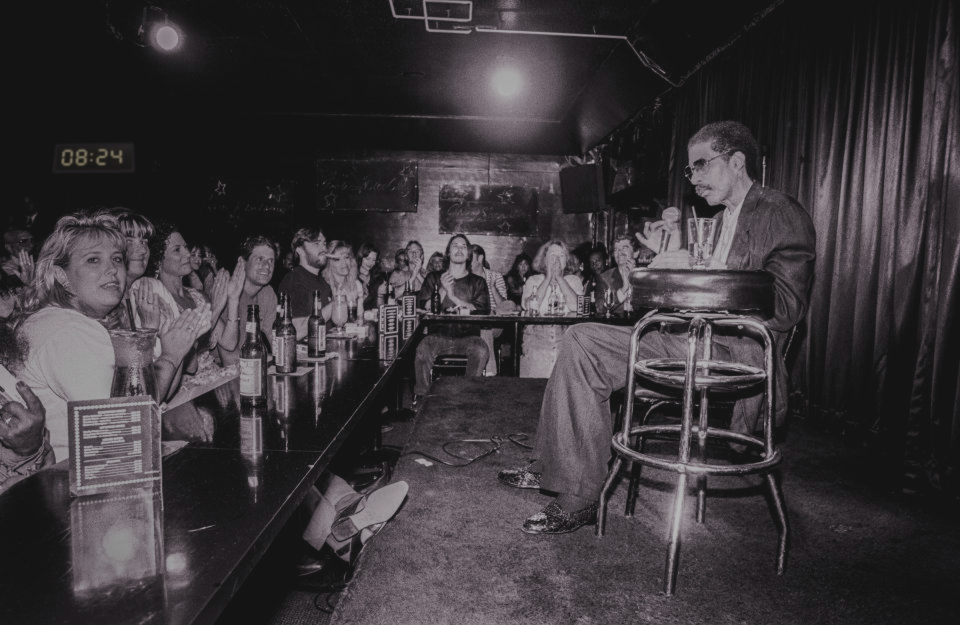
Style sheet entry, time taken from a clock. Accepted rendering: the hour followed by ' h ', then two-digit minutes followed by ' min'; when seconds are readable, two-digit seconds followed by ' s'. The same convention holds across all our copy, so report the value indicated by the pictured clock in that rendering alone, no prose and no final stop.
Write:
8 h 24 min
